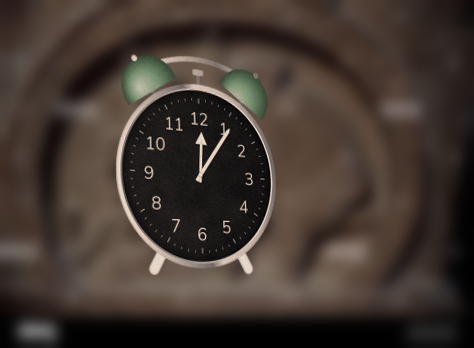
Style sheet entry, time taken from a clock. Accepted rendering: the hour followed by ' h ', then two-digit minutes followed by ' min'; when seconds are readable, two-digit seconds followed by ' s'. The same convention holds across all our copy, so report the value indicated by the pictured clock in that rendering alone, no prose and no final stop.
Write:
12 h 06 min
